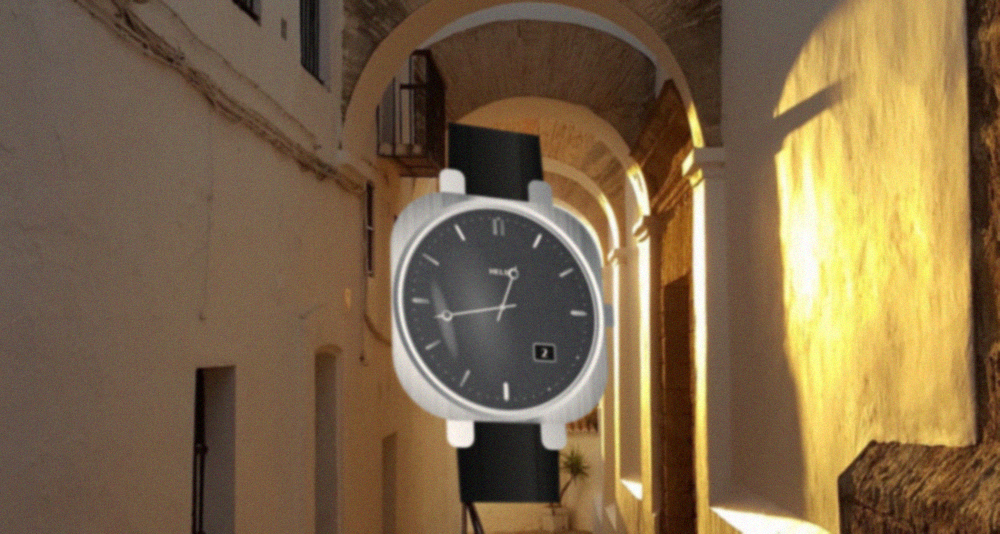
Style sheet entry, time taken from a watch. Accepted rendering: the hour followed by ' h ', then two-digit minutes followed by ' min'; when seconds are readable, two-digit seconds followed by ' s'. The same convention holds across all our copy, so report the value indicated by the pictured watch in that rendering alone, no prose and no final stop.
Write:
12 h 43 min
